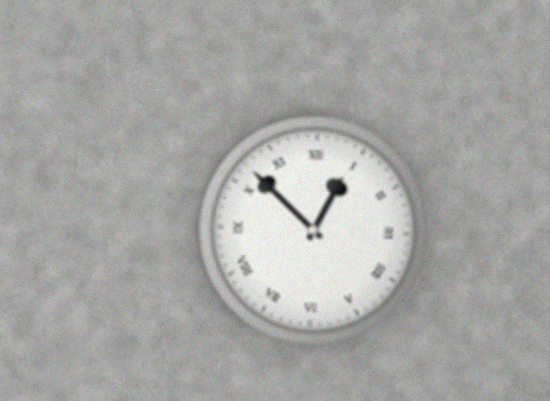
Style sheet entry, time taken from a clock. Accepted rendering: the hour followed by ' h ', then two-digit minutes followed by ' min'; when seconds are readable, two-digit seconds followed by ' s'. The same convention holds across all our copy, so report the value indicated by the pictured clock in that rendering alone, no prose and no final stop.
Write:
12 h 52 min
